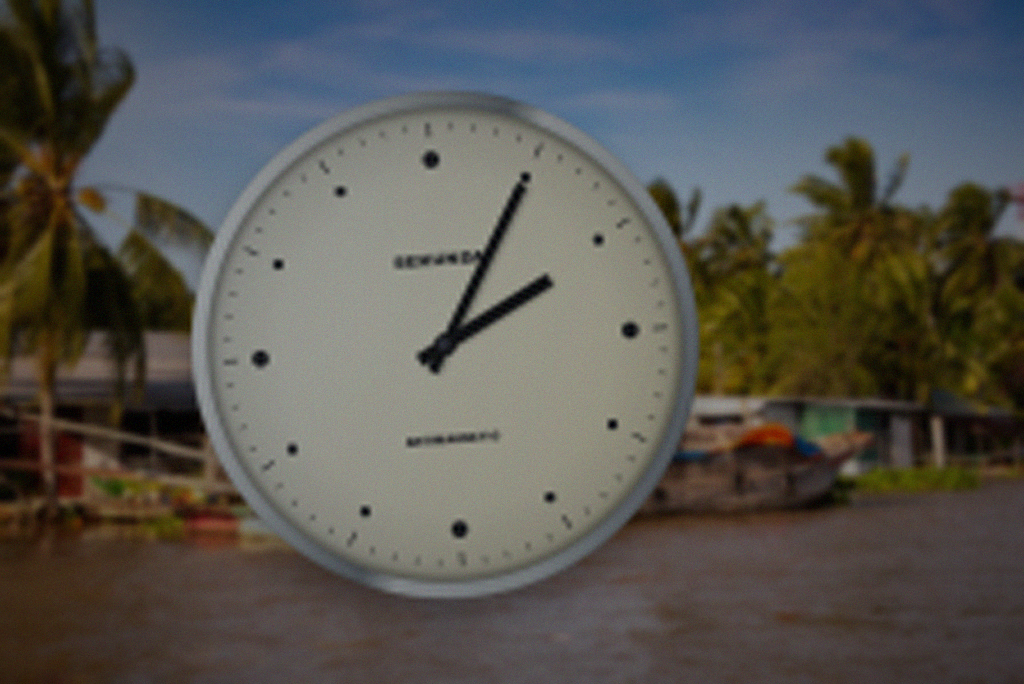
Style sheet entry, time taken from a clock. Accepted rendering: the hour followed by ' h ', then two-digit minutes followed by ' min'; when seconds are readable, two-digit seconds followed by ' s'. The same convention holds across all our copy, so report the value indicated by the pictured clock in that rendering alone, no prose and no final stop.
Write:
2 h 05 min
